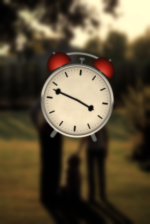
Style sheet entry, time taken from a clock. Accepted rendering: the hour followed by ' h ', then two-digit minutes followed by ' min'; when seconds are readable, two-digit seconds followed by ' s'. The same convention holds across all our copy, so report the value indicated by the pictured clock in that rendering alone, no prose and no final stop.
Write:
3 h 48 min
